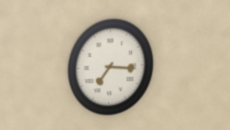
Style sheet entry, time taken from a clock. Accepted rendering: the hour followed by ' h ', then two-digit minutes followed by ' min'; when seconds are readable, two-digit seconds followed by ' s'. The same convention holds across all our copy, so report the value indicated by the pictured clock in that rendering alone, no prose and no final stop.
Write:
7 h 16 min
